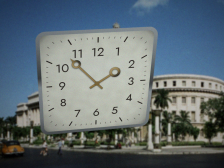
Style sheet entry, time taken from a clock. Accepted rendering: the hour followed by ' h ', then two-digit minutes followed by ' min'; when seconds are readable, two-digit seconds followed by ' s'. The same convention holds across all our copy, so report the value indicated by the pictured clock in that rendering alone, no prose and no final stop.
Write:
1 h 53 min
